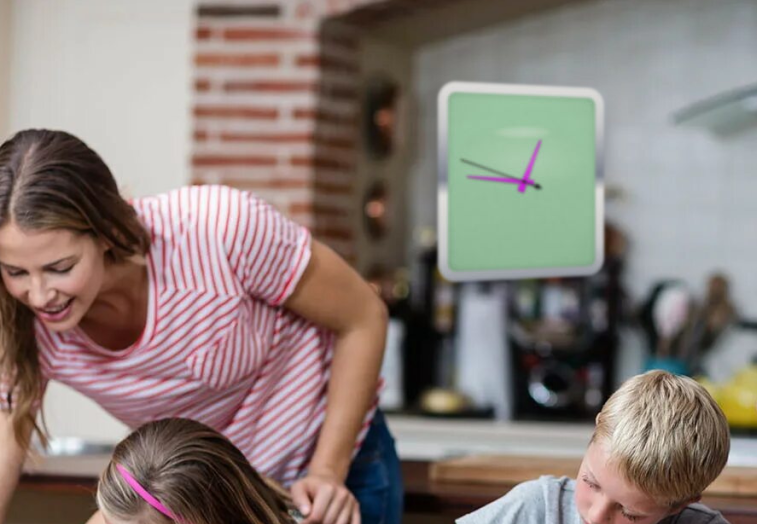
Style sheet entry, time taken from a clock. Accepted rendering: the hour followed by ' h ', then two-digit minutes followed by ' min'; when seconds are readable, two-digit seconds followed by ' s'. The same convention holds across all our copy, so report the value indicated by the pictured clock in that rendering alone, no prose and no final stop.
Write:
12 h 45 min 48 s
